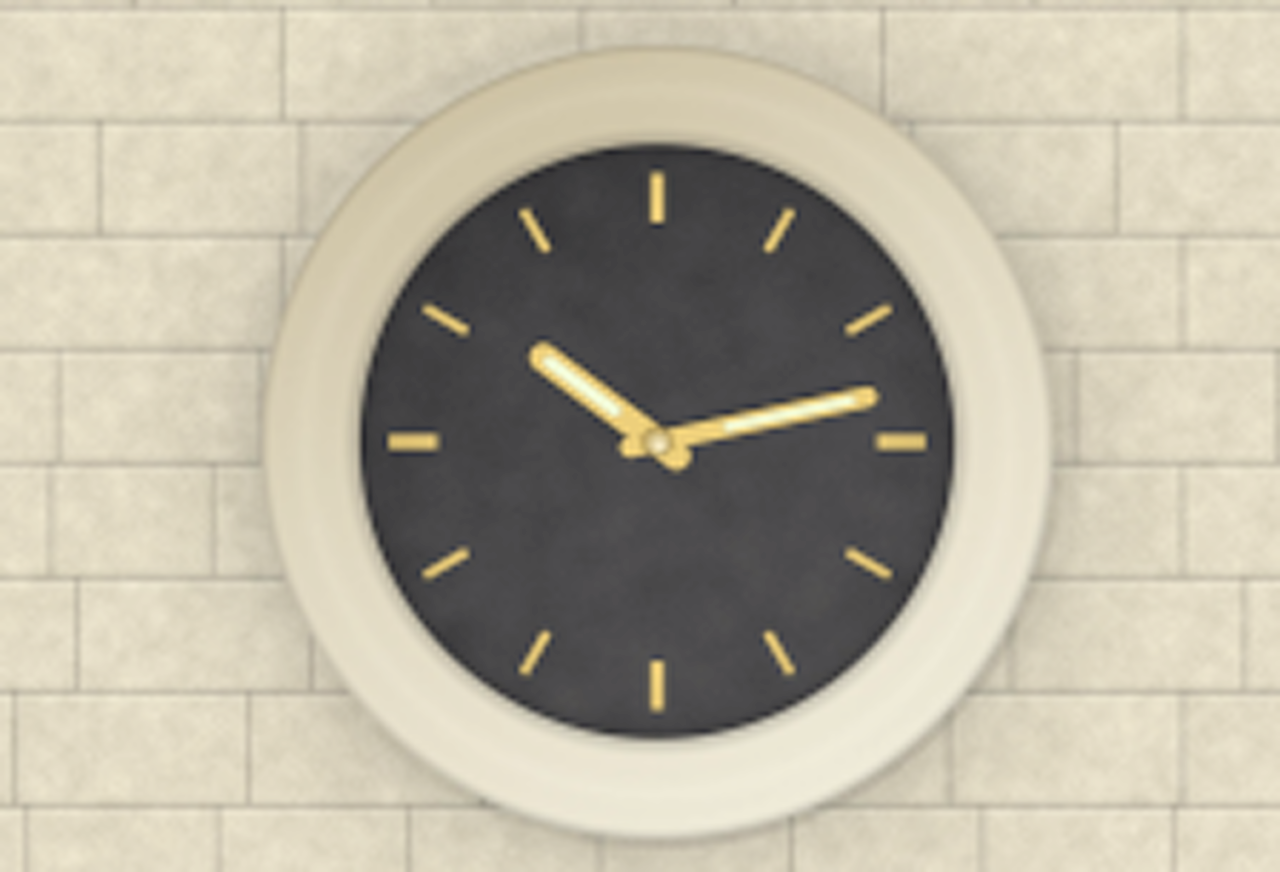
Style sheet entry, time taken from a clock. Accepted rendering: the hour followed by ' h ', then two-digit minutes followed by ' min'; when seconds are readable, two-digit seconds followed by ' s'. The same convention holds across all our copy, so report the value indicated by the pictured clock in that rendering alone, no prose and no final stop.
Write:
10 h 13 min
